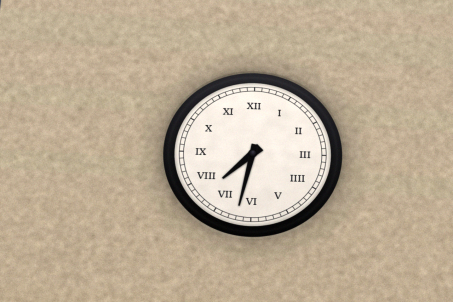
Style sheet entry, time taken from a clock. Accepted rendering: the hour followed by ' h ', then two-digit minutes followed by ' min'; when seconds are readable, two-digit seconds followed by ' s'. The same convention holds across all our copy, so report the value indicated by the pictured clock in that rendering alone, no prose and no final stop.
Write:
7 h 32 min
